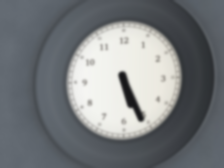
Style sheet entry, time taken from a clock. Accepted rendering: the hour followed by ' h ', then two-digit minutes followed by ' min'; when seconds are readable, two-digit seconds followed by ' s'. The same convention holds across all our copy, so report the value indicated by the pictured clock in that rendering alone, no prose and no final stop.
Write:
5 h 26 min
